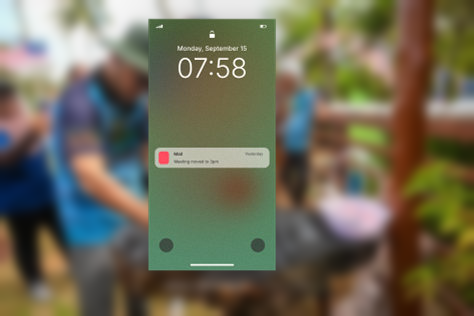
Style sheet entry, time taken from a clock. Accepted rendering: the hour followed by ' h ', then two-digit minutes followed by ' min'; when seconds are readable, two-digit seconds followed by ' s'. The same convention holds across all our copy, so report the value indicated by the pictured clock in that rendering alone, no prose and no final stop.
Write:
7 h 58 min
